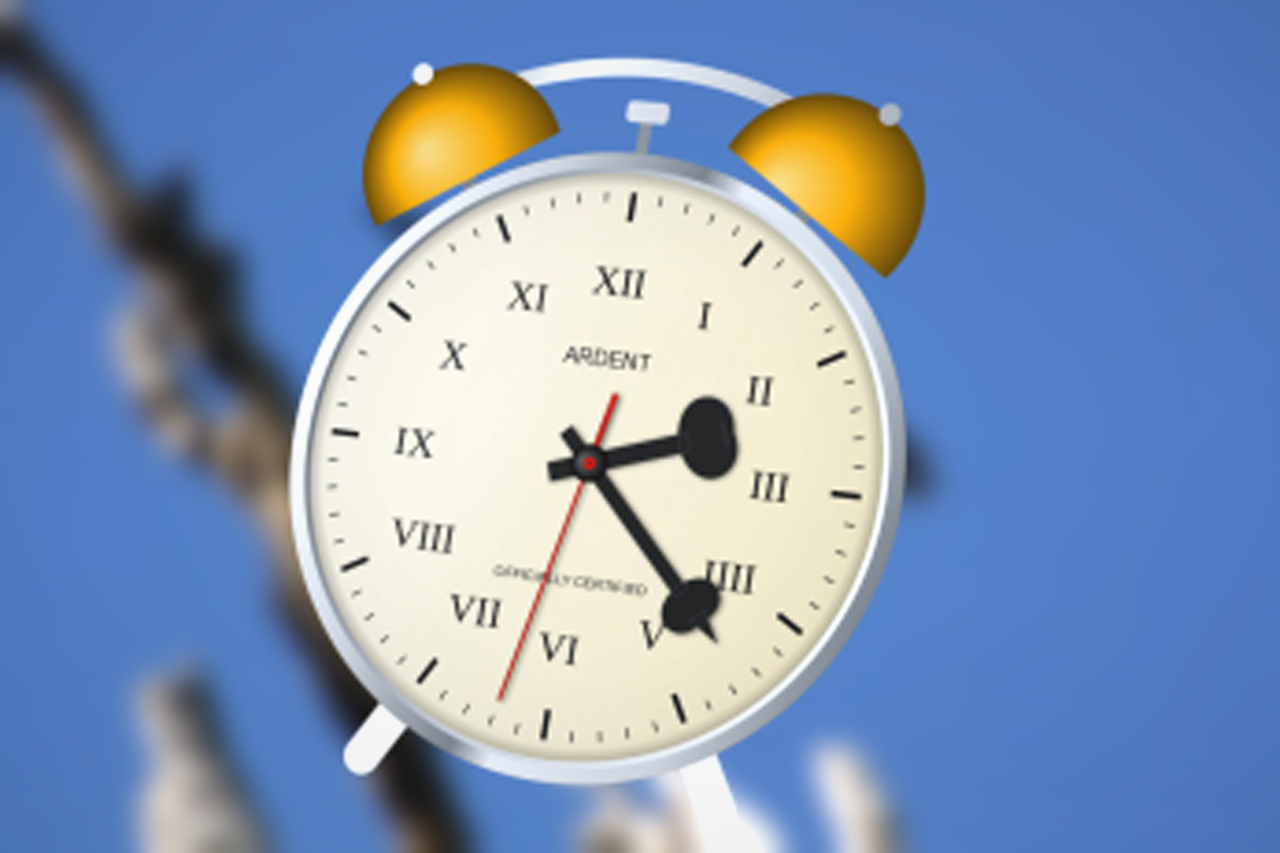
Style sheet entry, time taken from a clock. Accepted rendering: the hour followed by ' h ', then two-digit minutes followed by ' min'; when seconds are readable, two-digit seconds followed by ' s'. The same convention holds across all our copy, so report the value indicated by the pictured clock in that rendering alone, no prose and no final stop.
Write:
2 h 22 min 32 s
